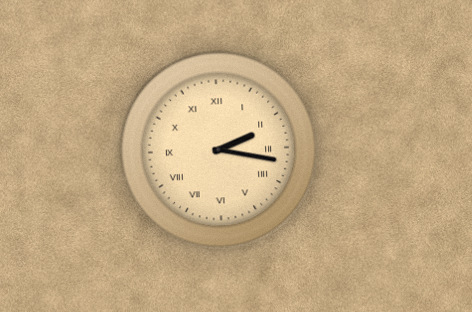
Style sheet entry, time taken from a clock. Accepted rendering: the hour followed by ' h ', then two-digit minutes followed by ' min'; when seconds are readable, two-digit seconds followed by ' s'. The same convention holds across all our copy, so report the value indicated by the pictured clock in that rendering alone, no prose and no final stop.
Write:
2 h 17 min
